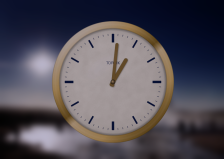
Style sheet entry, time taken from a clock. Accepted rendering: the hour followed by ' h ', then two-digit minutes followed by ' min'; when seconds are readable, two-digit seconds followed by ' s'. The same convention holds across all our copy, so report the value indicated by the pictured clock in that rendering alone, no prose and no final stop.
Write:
1 h 01 min
